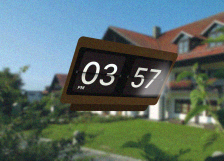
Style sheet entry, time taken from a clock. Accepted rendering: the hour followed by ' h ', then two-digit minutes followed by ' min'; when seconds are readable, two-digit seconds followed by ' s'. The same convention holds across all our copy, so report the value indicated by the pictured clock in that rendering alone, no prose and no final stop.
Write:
3 h 57 min
